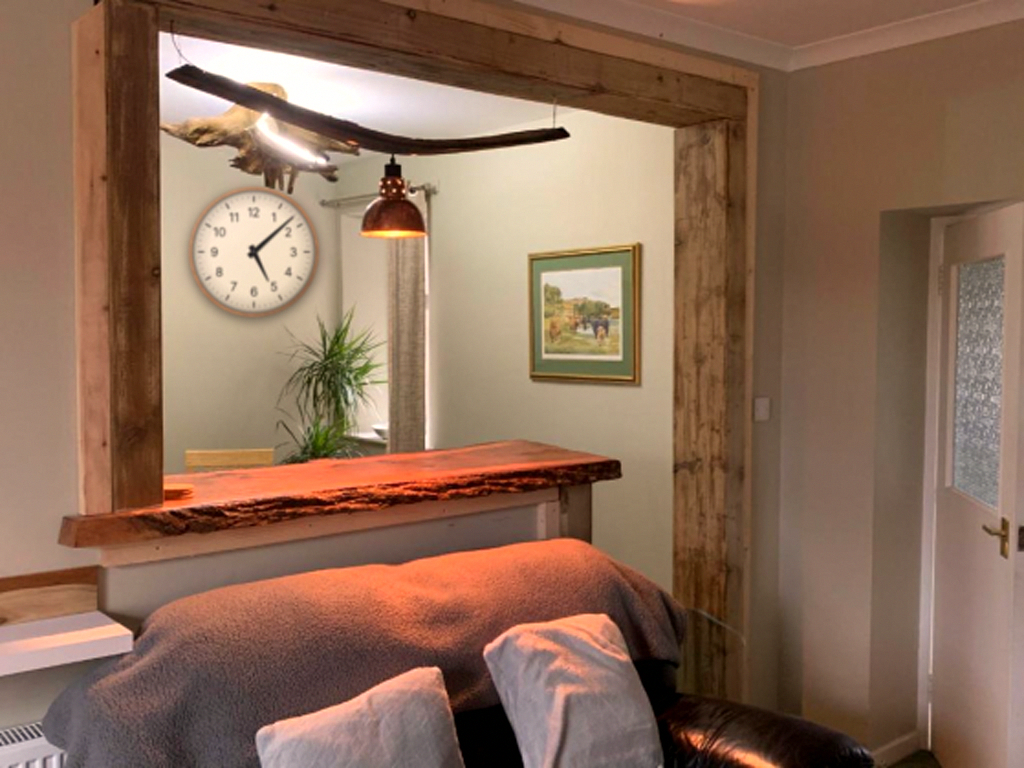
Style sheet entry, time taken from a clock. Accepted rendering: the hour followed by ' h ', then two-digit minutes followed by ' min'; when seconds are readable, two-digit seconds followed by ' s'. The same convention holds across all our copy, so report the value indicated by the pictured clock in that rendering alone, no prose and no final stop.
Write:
5 h 08 min
